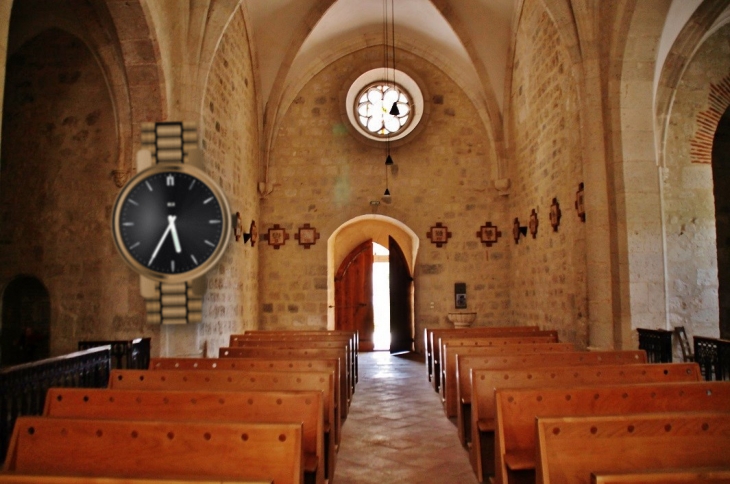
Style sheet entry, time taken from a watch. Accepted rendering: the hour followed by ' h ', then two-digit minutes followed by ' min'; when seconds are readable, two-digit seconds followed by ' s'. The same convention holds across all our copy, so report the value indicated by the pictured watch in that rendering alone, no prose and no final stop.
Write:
5 h 35 min
